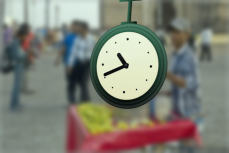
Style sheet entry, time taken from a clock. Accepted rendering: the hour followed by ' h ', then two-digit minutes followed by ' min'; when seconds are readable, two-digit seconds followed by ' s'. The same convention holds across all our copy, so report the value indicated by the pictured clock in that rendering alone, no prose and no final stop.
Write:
10 h 41 min
